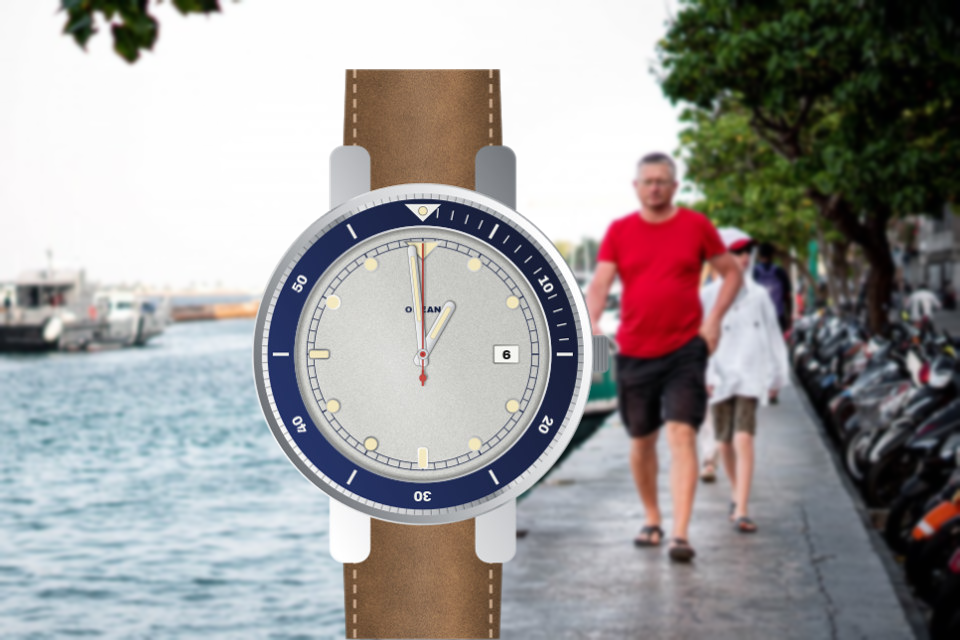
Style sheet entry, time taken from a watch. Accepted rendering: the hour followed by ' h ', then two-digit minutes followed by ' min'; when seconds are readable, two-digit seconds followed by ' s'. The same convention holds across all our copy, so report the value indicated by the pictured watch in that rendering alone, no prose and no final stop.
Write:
12 h 59 min 00 s
